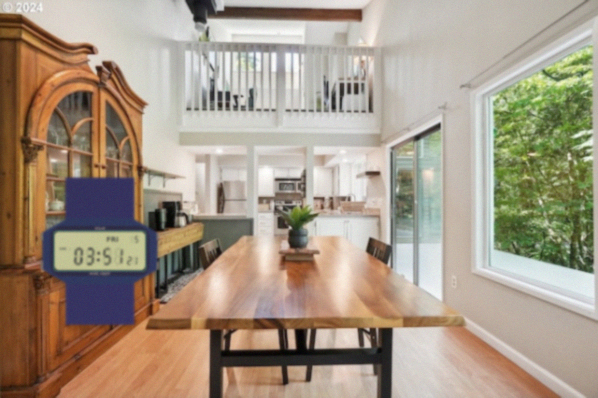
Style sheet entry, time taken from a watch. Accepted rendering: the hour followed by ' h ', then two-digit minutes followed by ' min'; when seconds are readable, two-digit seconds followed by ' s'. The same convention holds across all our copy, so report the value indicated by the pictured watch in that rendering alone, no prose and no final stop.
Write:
3 h 51 min
